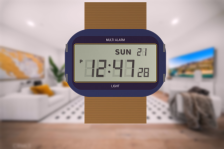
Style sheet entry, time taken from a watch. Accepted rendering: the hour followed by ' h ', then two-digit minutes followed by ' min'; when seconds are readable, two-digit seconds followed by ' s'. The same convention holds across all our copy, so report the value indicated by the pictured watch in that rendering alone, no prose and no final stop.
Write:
12 h 47 min 28 s
